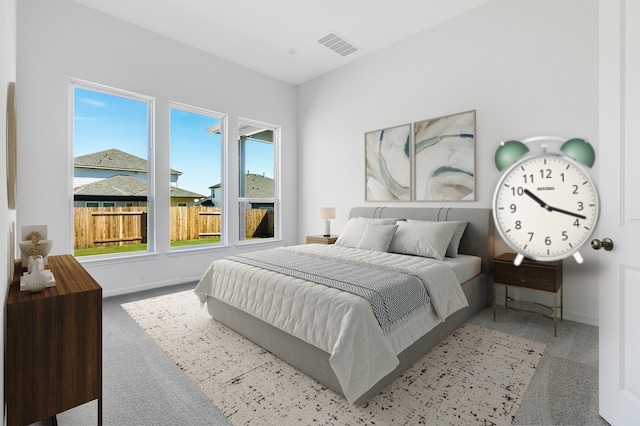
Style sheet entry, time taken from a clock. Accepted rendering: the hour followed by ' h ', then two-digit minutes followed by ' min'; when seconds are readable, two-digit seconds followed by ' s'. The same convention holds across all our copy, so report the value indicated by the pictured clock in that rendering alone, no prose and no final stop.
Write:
10 h 18 min
